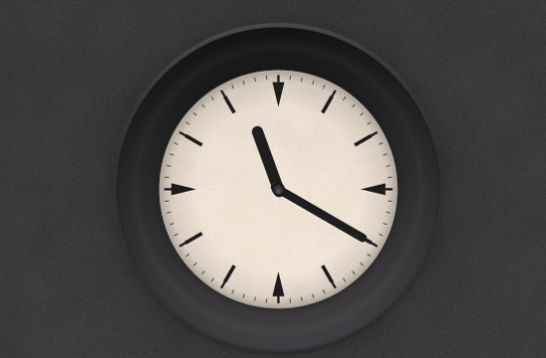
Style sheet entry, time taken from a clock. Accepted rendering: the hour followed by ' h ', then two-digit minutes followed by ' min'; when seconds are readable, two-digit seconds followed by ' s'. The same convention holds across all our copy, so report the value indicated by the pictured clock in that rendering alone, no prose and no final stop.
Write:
11 h 20 min
